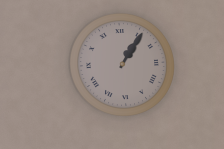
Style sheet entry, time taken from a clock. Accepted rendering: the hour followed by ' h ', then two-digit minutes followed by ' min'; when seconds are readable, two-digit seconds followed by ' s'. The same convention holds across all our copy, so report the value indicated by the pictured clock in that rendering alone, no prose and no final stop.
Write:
1 h 06 min
